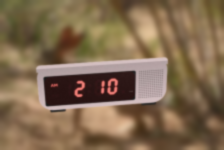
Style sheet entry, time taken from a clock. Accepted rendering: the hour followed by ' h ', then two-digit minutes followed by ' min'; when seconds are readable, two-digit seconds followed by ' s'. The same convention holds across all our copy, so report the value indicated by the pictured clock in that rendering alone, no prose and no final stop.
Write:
2 h 10 min
